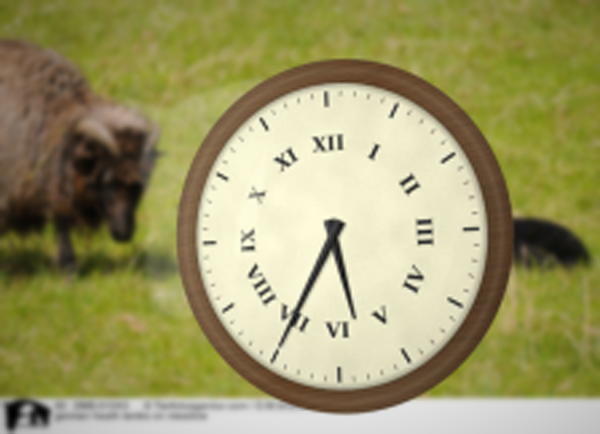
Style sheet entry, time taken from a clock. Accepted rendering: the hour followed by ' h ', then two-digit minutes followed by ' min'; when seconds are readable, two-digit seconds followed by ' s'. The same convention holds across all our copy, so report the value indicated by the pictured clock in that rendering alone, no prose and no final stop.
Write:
5 h 35 min
